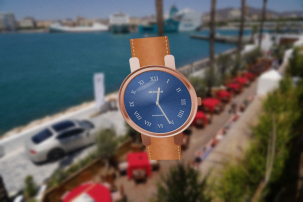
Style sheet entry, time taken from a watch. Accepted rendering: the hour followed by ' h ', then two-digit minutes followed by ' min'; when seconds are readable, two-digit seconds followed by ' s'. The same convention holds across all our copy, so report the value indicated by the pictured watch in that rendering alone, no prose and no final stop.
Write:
12 h 26 min
